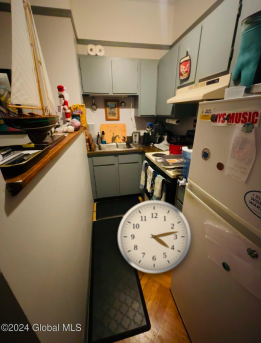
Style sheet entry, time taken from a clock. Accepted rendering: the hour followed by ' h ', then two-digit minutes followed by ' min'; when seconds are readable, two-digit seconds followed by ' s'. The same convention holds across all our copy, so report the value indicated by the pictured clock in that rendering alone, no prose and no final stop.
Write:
4 h 13 min
